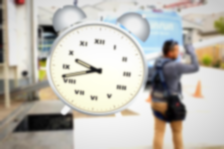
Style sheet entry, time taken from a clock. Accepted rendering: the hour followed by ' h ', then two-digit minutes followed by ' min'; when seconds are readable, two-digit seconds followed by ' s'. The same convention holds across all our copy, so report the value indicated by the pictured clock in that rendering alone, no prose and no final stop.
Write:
9 h 42 min
